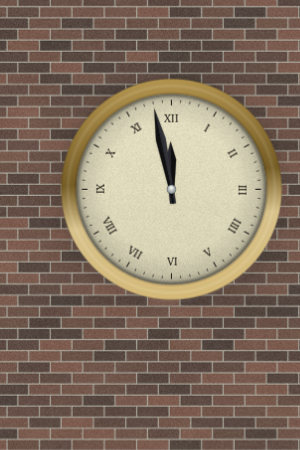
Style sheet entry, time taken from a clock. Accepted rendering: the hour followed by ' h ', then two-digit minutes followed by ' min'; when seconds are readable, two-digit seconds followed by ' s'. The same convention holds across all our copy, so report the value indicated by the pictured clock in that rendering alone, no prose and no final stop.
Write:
11 h 58 min
